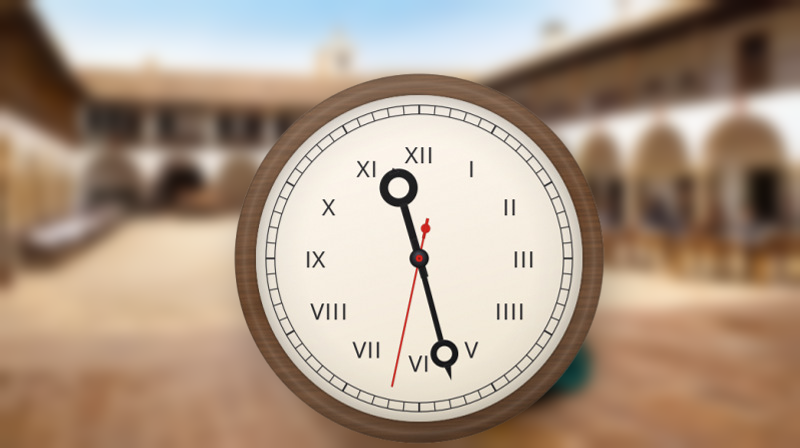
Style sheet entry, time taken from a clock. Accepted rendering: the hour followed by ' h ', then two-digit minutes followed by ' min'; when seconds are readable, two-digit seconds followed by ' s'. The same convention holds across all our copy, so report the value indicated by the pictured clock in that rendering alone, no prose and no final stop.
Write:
11 h 27 min 32 s
